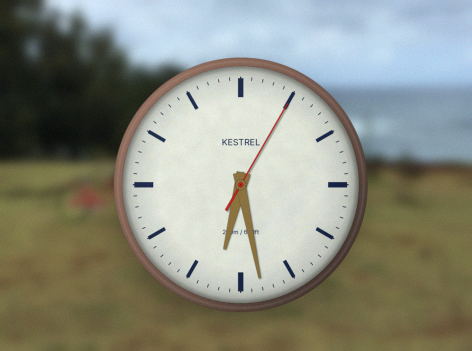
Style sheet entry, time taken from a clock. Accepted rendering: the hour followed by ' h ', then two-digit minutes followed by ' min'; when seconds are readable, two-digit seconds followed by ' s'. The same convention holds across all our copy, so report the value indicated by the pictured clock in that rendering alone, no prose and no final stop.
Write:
6 h 28 min 05 s
